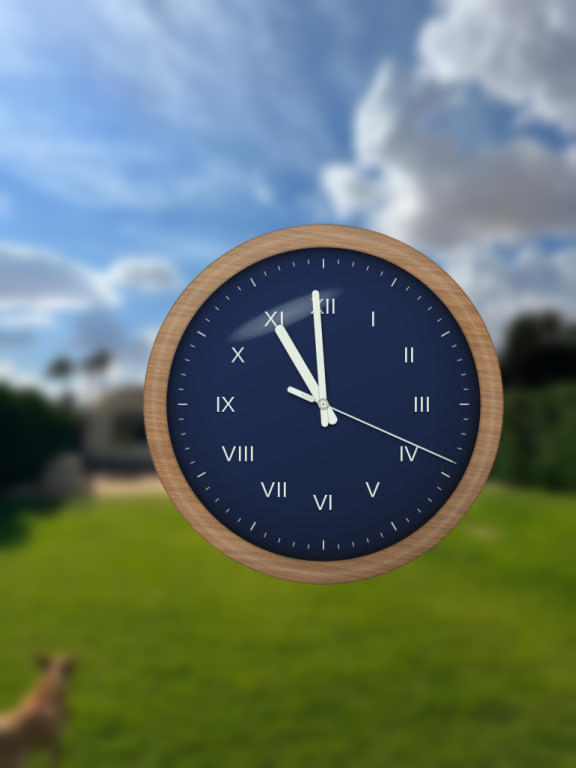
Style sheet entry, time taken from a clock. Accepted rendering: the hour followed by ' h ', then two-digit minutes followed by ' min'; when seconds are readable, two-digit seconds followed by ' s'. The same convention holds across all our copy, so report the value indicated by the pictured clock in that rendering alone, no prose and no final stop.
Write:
10 h 59 min 19 s
